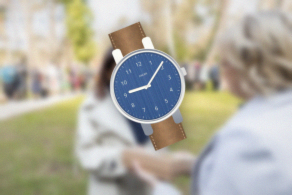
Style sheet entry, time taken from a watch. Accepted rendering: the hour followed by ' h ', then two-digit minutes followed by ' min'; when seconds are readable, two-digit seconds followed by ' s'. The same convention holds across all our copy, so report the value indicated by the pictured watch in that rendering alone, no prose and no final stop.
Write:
9 h 09 min
